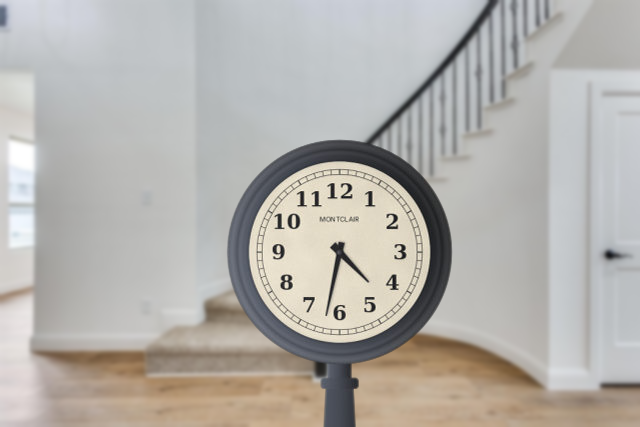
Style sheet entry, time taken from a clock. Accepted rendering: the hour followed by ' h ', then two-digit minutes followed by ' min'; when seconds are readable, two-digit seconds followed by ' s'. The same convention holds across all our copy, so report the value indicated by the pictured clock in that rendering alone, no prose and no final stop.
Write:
4 h 32 min
